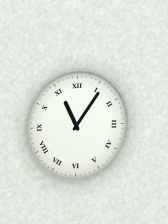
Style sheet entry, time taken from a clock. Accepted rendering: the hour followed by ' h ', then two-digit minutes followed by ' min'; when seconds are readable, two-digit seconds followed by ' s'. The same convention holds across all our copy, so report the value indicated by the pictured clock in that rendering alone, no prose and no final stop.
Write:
11 h 06 min
